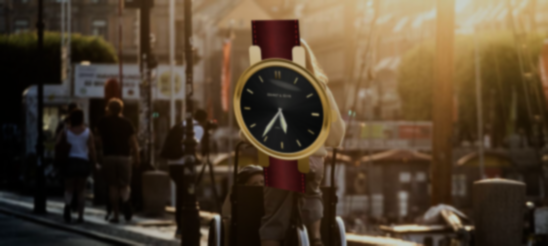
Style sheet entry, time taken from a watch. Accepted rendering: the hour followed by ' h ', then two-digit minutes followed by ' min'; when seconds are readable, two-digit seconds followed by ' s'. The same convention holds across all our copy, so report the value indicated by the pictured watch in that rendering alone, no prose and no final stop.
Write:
5 h 36 min
